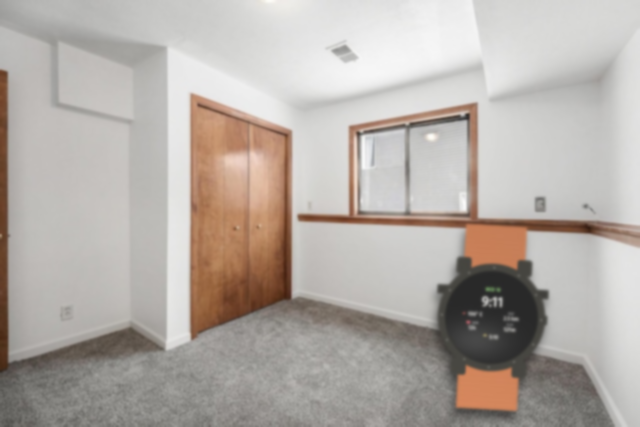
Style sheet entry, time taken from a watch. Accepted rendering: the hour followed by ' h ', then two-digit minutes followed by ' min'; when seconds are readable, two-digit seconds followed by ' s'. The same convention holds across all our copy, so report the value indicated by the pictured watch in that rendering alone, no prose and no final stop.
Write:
9 h 11 min
